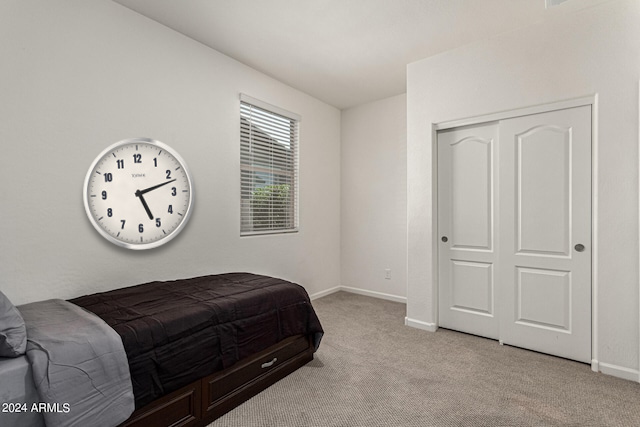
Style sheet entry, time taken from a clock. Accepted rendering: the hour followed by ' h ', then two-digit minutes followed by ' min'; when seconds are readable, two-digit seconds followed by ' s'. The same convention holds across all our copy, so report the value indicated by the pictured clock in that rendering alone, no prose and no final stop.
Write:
5 h 12 min
